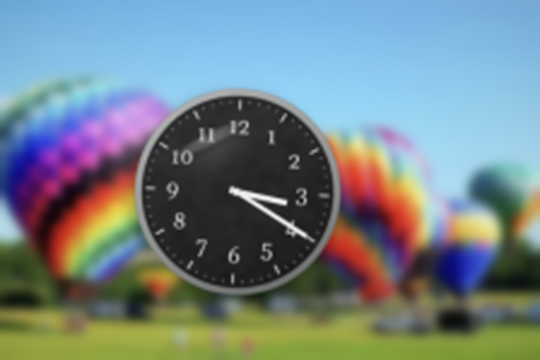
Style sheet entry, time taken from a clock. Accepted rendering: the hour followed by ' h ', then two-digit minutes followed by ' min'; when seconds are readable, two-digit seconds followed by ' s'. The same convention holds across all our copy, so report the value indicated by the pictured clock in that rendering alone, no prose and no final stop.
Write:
3 h 20 min
